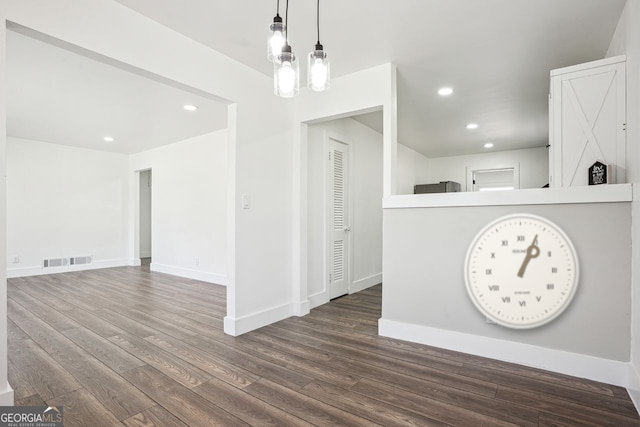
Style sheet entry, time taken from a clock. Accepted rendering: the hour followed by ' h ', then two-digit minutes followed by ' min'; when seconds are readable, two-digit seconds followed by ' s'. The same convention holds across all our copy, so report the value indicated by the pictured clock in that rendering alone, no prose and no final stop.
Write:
1 h 04 min
